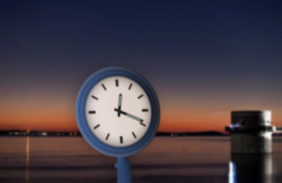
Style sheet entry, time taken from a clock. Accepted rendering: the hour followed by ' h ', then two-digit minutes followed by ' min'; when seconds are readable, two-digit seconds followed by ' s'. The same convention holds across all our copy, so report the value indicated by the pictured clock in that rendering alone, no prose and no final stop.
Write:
12 h 19 min
